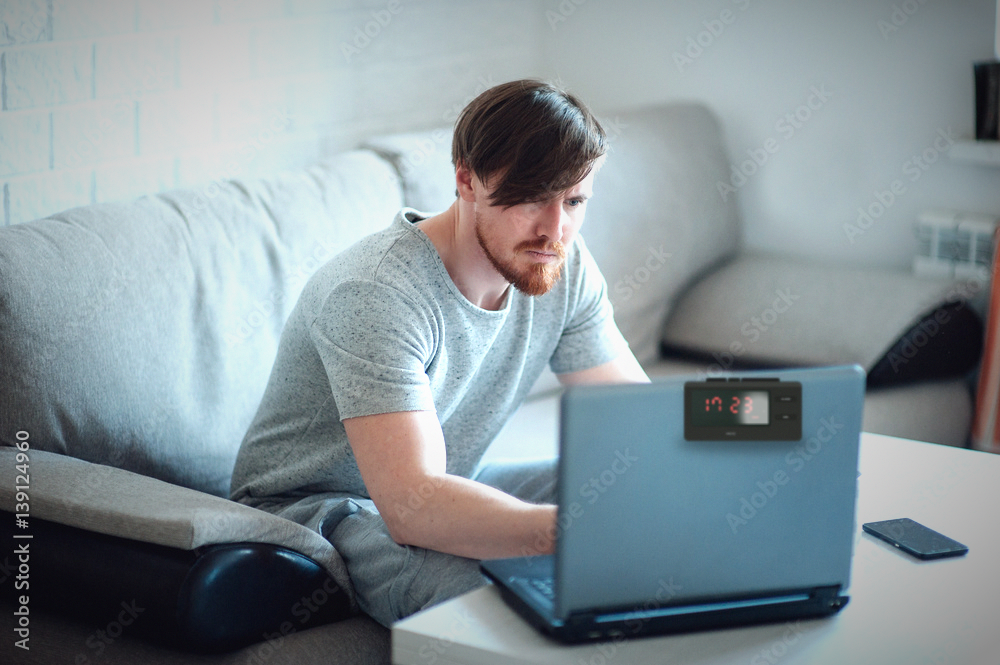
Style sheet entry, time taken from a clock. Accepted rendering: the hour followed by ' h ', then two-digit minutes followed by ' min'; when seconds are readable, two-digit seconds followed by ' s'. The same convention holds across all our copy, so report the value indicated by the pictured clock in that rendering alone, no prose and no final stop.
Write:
17 h 23 min
